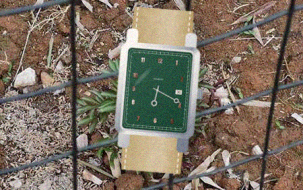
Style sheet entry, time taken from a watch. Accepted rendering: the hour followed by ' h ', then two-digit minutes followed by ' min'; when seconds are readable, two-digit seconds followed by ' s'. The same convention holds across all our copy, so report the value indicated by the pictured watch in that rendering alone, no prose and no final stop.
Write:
6 h 19 min
